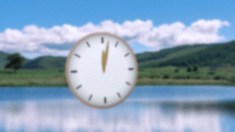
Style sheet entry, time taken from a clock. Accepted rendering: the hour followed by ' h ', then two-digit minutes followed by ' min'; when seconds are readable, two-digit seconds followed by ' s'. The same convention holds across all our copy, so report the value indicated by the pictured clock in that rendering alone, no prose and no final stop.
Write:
12 h 02 min
